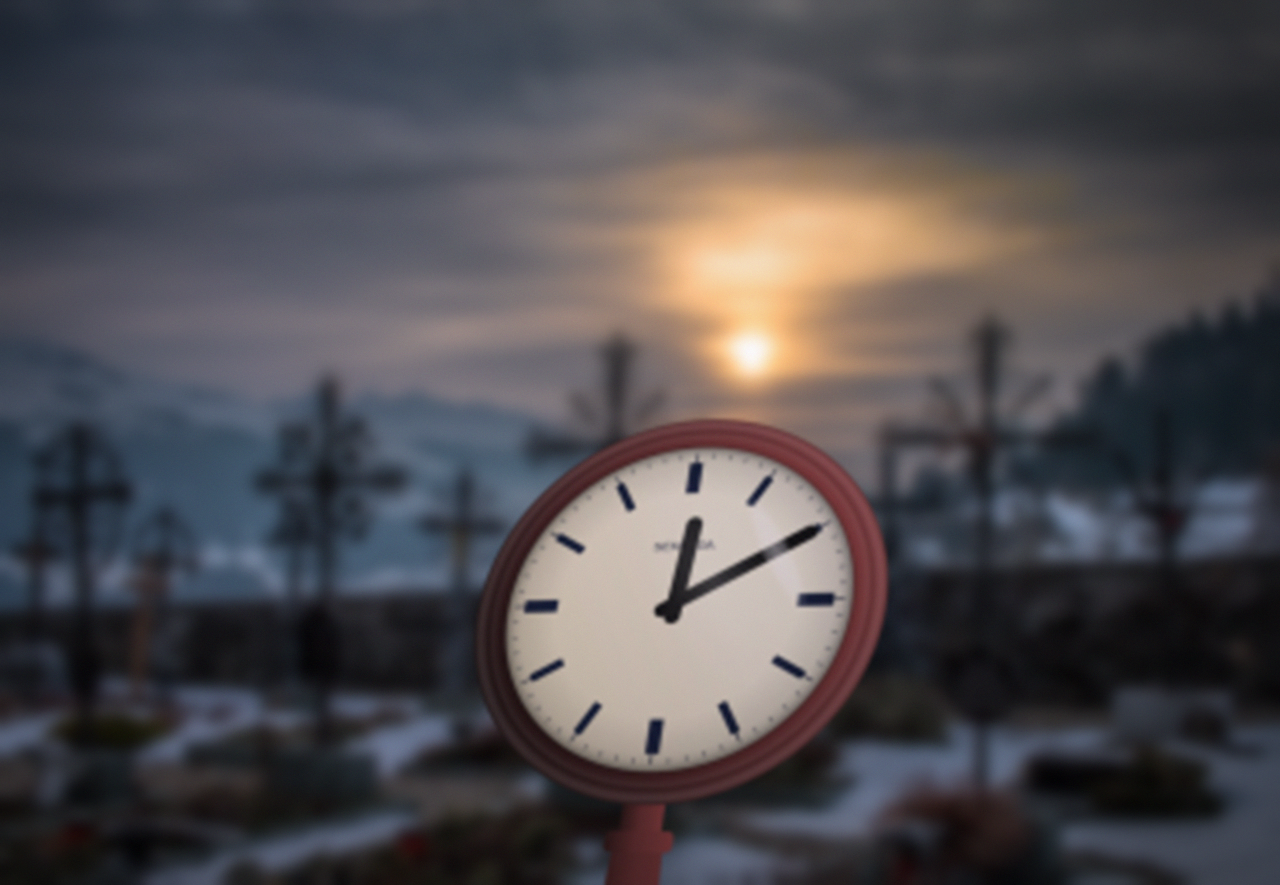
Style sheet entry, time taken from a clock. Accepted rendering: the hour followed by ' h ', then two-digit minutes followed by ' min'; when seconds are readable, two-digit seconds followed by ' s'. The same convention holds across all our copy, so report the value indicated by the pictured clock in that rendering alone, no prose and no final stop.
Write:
12 h 10 min
